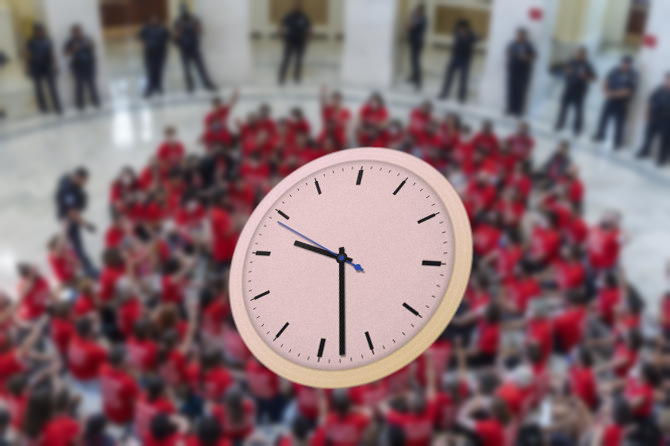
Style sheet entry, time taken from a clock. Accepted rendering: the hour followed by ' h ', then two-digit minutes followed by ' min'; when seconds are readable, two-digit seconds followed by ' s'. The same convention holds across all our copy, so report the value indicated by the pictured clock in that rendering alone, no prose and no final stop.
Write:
9 h 27 min 49 s
